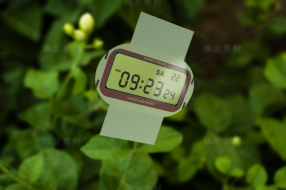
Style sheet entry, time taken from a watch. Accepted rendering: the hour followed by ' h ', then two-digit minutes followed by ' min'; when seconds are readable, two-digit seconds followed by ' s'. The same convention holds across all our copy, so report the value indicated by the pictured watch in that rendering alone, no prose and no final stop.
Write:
9 h 23 min 24 s
